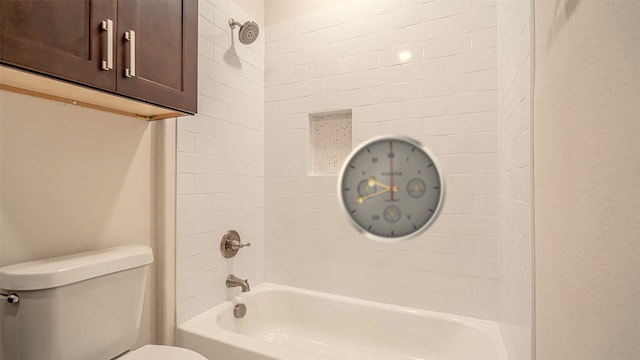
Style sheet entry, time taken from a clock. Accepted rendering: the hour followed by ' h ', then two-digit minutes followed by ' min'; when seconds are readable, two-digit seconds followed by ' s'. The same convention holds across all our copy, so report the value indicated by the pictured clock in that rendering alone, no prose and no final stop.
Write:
9 h 42 min
